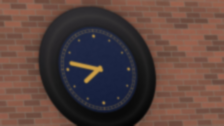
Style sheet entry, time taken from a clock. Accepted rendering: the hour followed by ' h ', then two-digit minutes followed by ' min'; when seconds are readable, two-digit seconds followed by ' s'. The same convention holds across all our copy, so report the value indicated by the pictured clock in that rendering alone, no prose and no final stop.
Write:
7 h 47 min
